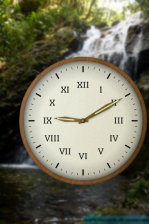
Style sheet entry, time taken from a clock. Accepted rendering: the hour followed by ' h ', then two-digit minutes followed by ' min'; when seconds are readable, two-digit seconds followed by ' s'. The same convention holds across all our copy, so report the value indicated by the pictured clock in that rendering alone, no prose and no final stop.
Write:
9 h 10 min
